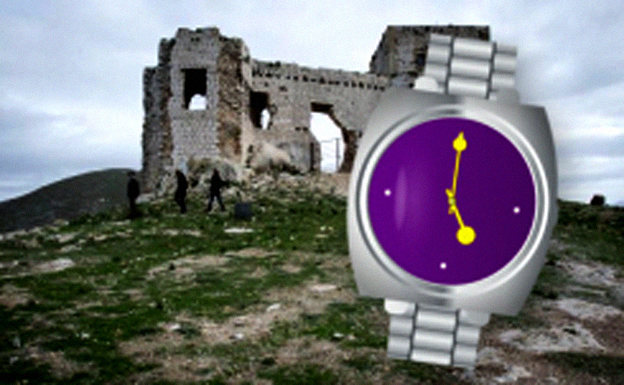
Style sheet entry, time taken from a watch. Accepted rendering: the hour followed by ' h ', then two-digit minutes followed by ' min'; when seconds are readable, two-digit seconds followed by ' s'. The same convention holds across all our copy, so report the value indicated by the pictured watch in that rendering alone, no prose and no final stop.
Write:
5 h 00 min
